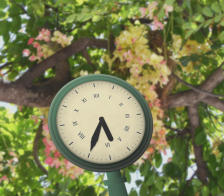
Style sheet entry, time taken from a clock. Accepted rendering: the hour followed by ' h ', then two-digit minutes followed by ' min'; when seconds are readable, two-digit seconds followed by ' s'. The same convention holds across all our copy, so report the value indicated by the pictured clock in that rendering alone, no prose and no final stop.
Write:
5 h 35 min
